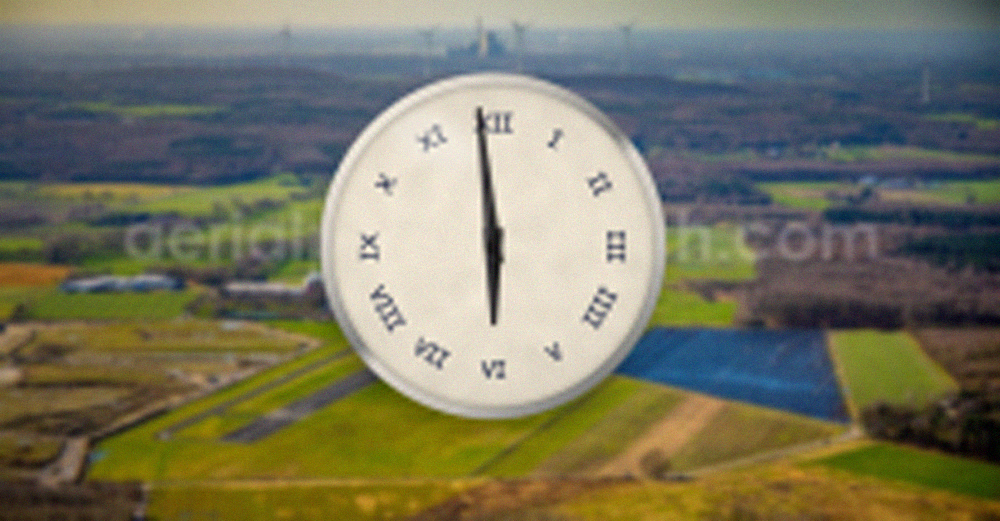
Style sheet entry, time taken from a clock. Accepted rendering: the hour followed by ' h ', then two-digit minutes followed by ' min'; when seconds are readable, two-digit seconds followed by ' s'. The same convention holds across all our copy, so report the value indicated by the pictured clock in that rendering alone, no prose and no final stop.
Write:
5 h 59 min
